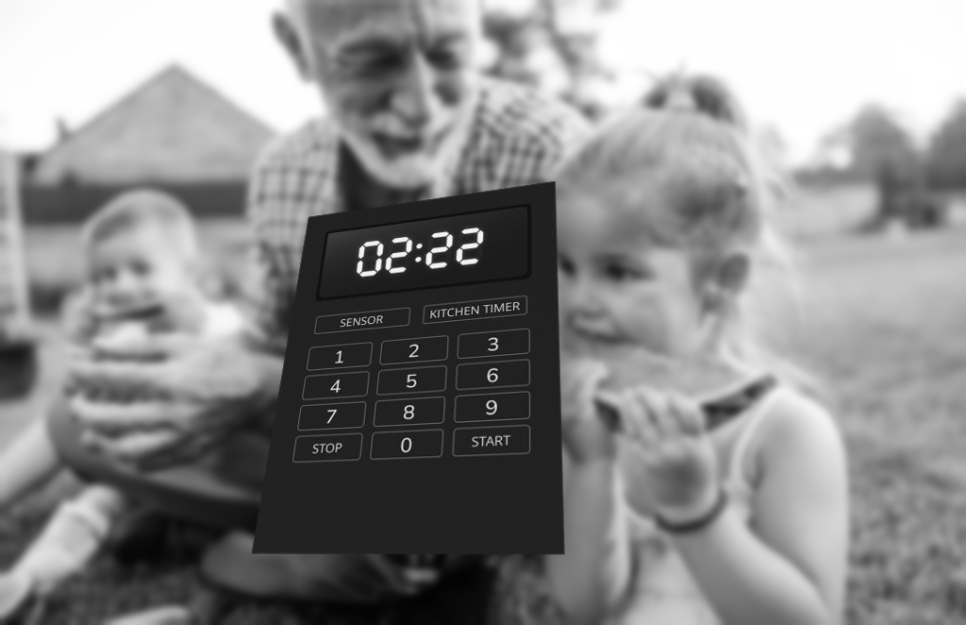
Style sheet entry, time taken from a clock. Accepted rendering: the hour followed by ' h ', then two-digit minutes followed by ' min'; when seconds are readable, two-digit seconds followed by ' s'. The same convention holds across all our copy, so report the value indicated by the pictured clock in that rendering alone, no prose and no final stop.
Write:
2 h 22 min
